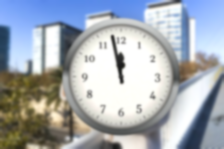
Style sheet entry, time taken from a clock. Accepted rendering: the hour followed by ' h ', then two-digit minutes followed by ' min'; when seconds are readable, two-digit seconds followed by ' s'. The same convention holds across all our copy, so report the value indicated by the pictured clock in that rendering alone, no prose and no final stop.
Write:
11 h 58 min
